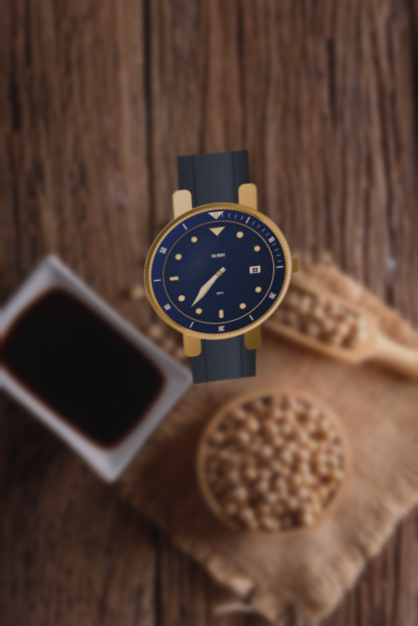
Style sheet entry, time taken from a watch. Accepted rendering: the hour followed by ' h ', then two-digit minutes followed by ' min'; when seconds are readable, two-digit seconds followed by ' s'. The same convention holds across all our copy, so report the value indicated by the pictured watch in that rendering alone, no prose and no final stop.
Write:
7 h 37 min
